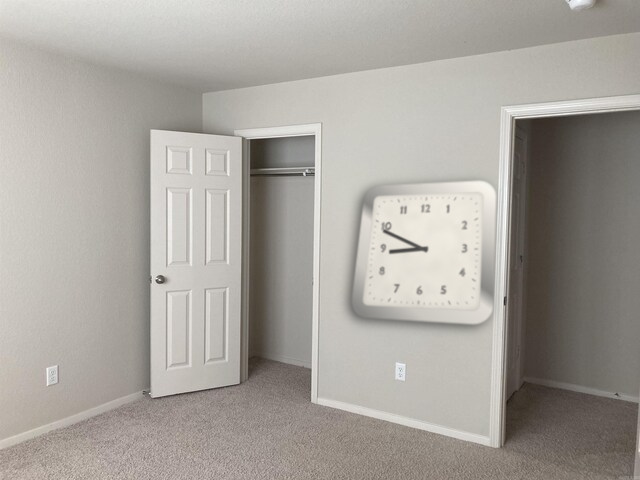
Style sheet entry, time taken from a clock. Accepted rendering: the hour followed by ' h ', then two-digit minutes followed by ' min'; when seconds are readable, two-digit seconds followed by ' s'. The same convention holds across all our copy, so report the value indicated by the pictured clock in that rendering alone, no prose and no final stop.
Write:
8 h 49 min
